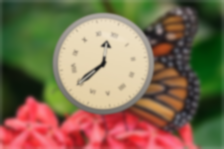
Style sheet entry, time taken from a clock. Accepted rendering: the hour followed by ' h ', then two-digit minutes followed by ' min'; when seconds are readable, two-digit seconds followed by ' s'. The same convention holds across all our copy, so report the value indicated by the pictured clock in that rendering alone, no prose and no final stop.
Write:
11 h 35 min
